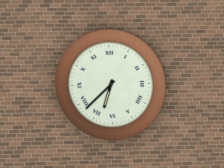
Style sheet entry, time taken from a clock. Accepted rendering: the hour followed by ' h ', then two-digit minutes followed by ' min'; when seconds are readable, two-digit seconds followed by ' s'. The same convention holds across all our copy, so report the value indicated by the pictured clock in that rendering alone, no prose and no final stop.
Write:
6 h 38 min
